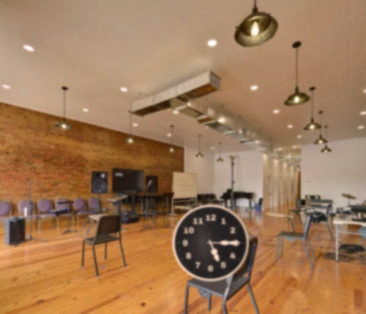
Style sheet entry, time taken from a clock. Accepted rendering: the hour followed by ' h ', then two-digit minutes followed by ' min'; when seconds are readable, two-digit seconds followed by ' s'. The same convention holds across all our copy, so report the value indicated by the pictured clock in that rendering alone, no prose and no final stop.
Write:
5 h 15 min
